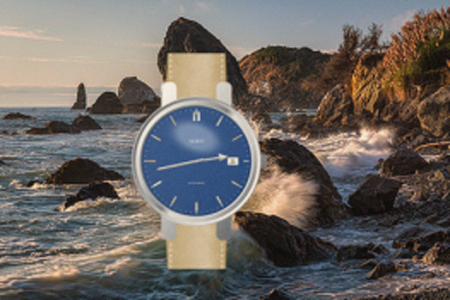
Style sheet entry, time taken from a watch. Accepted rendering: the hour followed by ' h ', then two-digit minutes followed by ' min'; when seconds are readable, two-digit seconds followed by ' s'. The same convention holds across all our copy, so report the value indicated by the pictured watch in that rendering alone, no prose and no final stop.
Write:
2 h 43 min
